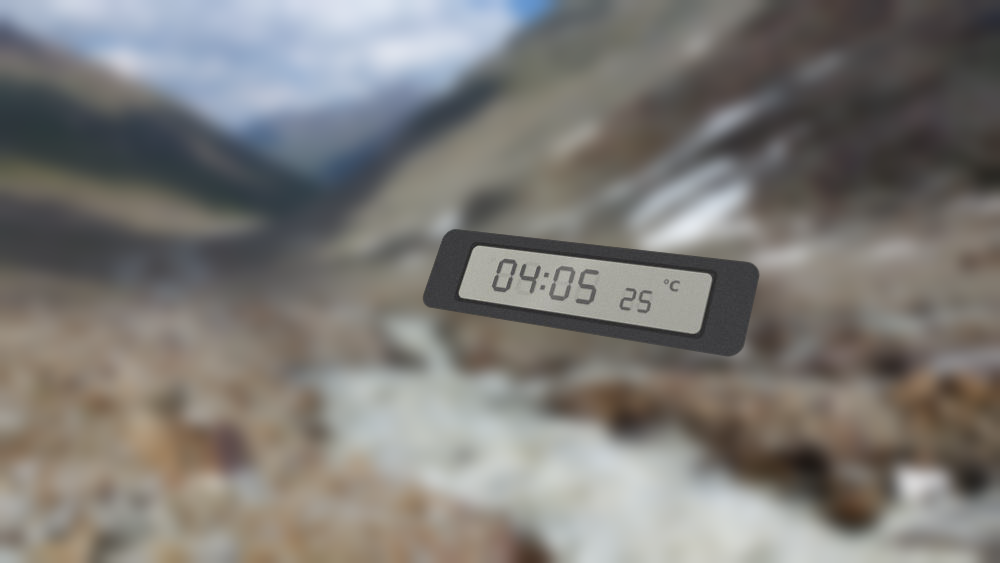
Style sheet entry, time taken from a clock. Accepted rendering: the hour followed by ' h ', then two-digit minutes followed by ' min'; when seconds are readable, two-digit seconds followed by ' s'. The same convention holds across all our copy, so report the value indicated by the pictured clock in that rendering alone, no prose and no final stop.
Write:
4 h 05 min
